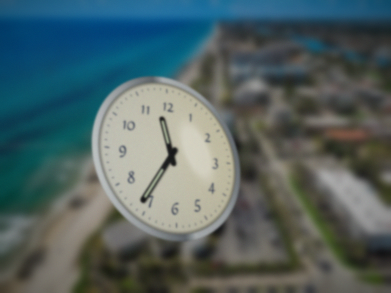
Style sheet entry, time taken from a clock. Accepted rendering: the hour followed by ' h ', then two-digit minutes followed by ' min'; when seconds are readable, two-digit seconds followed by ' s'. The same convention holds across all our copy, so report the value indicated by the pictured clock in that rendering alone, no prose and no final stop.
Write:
11 h 36 min
